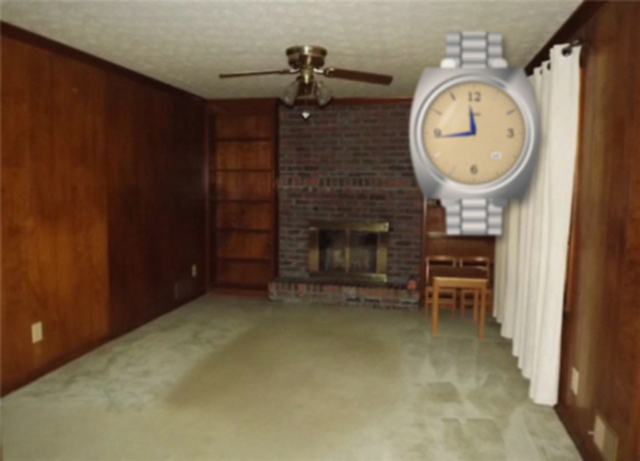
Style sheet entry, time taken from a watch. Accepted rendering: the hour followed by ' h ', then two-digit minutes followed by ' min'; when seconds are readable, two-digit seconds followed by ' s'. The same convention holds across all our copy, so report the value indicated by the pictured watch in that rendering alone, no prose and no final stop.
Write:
11 h 44 min
